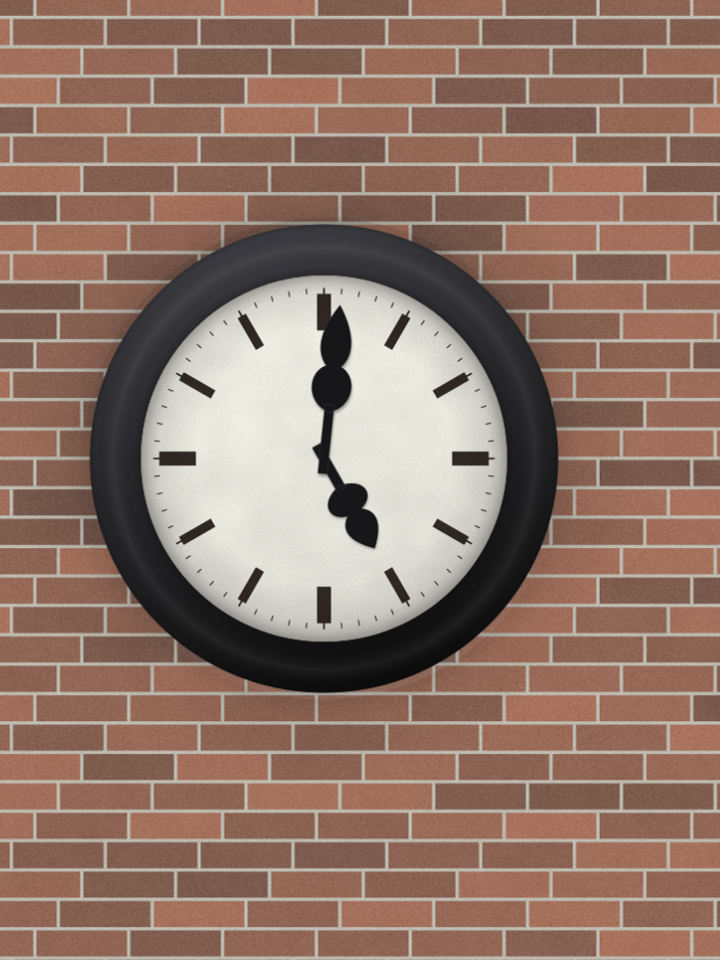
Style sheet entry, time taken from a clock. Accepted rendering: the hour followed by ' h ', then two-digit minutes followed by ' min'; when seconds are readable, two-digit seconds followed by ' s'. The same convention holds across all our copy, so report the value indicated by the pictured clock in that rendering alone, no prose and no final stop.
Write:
5 h 01 min
